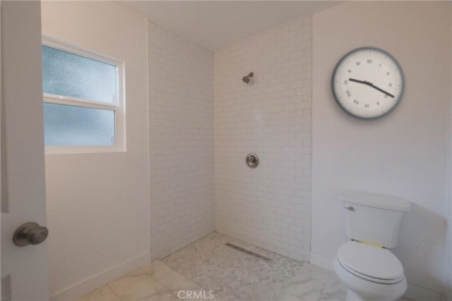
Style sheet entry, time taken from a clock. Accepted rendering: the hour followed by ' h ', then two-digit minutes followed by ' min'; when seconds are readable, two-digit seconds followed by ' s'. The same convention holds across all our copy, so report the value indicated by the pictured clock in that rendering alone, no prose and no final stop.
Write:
9 h 19 min
